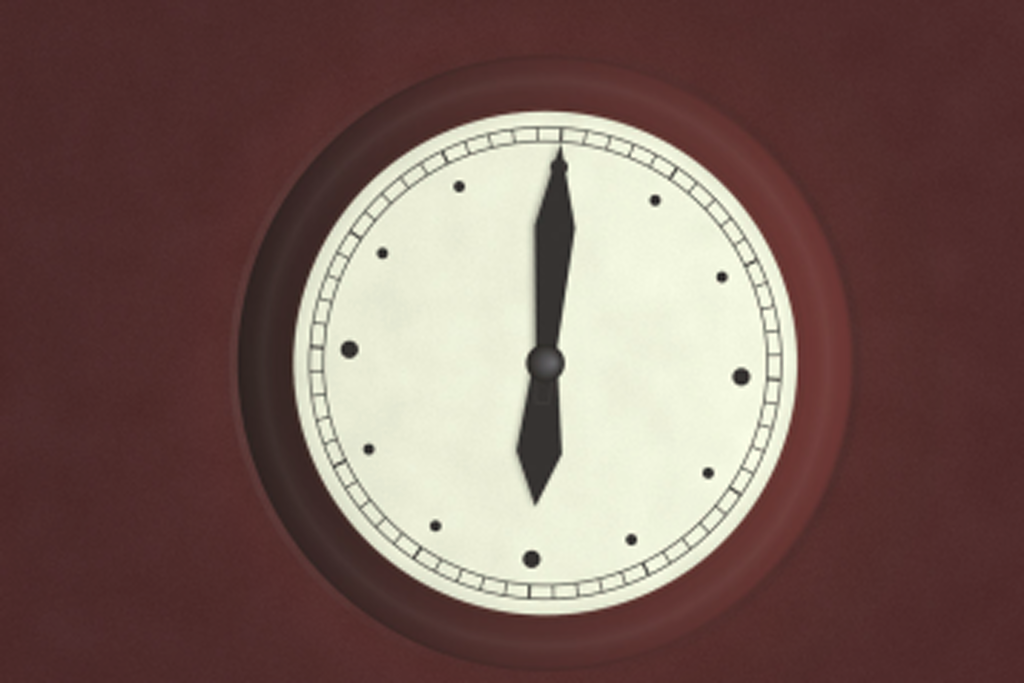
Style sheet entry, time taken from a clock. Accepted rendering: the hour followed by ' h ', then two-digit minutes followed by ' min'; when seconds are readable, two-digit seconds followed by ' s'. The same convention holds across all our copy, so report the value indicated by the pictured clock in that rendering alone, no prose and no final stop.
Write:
6 h 00 min
